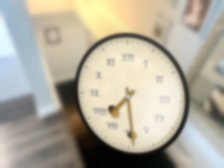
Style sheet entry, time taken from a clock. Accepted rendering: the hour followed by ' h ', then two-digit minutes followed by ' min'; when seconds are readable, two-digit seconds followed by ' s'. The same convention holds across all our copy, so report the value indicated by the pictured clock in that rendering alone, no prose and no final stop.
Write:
7 h 29 min
